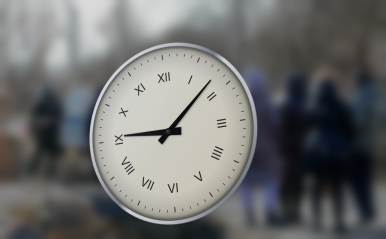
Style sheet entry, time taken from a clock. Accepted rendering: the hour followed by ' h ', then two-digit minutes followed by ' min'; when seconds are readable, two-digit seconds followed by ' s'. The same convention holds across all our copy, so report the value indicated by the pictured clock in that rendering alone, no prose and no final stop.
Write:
9 h 08 min
